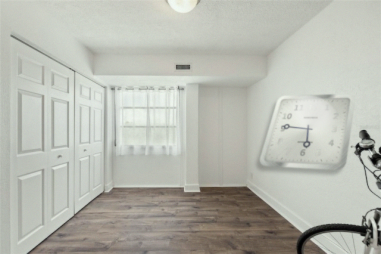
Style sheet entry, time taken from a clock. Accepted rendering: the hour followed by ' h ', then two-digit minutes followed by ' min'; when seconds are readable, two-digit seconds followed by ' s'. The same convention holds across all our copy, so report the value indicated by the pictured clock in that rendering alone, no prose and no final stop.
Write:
5 h 46 min
